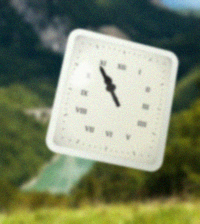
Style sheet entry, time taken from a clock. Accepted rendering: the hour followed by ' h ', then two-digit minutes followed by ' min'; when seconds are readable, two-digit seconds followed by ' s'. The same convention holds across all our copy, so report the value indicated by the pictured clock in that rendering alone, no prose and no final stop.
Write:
10 h 54 min
